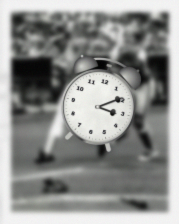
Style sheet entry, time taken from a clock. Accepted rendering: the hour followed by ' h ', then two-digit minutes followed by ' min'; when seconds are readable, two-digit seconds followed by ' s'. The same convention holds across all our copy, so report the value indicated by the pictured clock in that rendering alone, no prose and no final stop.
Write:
3 h 09 min
